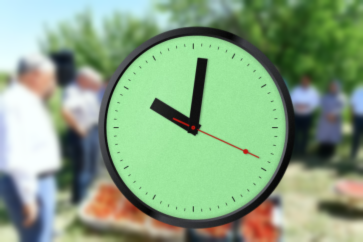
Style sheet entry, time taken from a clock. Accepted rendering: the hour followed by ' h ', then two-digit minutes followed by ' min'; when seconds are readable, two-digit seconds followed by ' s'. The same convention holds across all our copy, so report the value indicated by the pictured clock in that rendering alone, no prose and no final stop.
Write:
10 h 01 min 19 s
